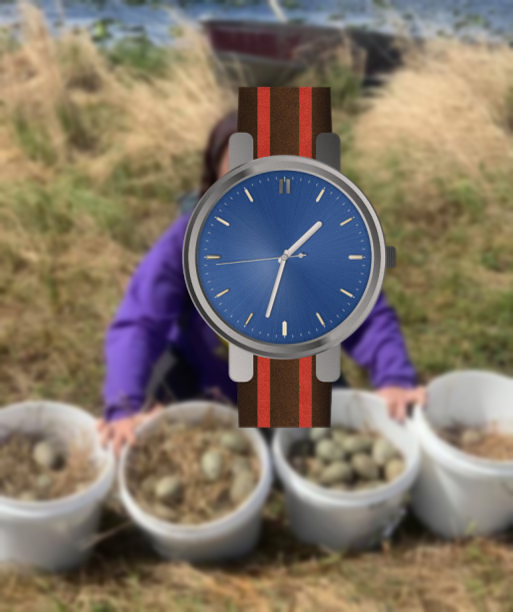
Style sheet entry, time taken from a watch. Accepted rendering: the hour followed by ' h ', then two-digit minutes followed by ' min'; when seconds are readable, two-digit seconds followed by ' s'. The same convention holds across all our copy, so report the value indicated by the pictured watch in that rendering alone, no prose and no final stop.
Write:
1 h 32 min 44 s
